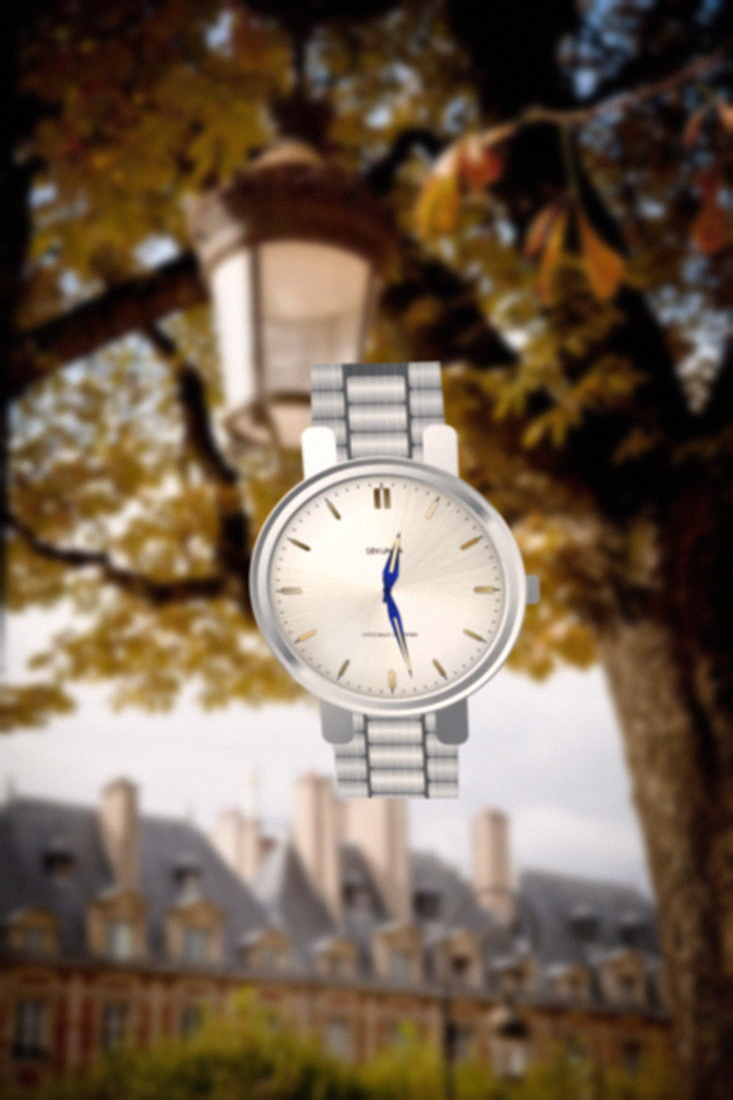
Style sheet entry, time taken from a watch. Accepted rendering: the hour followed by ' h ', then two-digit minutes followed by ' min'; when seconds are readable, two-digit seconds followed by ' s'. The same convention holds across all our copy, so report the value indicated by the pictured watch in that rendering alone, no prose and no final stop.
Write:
12 h 28 min
